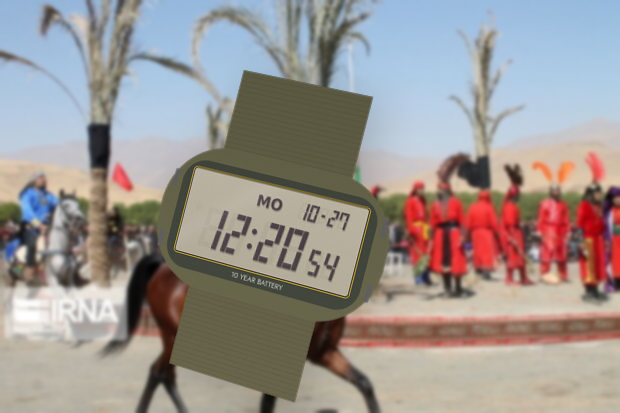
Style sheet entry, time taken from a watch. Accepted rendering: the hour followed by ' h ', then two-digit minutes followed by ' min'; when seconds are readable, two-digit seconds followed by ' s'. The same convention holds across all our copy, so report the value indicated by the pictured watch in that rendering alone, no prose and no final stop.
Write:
12 h 20 min 54 s
